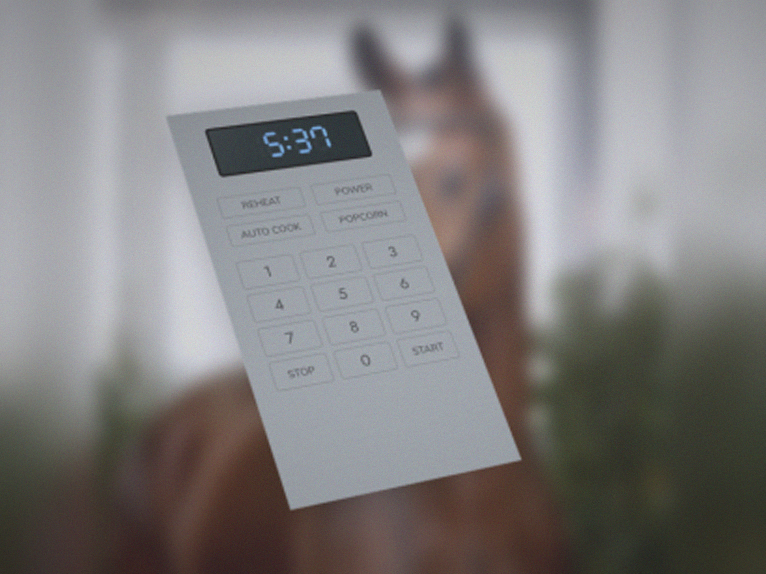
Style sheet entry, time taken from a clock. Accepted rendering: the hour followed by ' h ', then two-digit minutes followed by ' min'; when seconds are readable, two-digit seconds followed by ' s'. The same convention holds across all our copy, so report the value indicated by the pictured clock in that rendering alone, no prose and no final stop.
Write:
5 h 37 min
